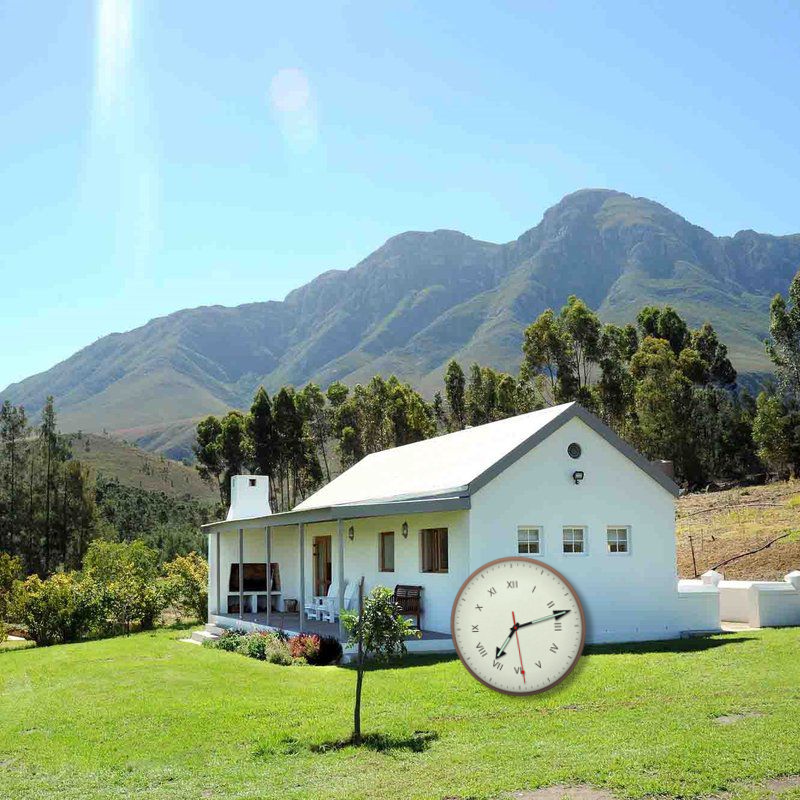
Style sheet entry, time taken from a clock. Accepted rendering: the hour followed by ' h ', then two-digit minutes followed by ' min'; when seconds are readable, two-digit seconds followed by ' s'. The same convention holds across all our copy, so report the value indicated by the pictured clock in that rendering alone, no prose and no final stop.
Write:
7 h 12 min 29 s
